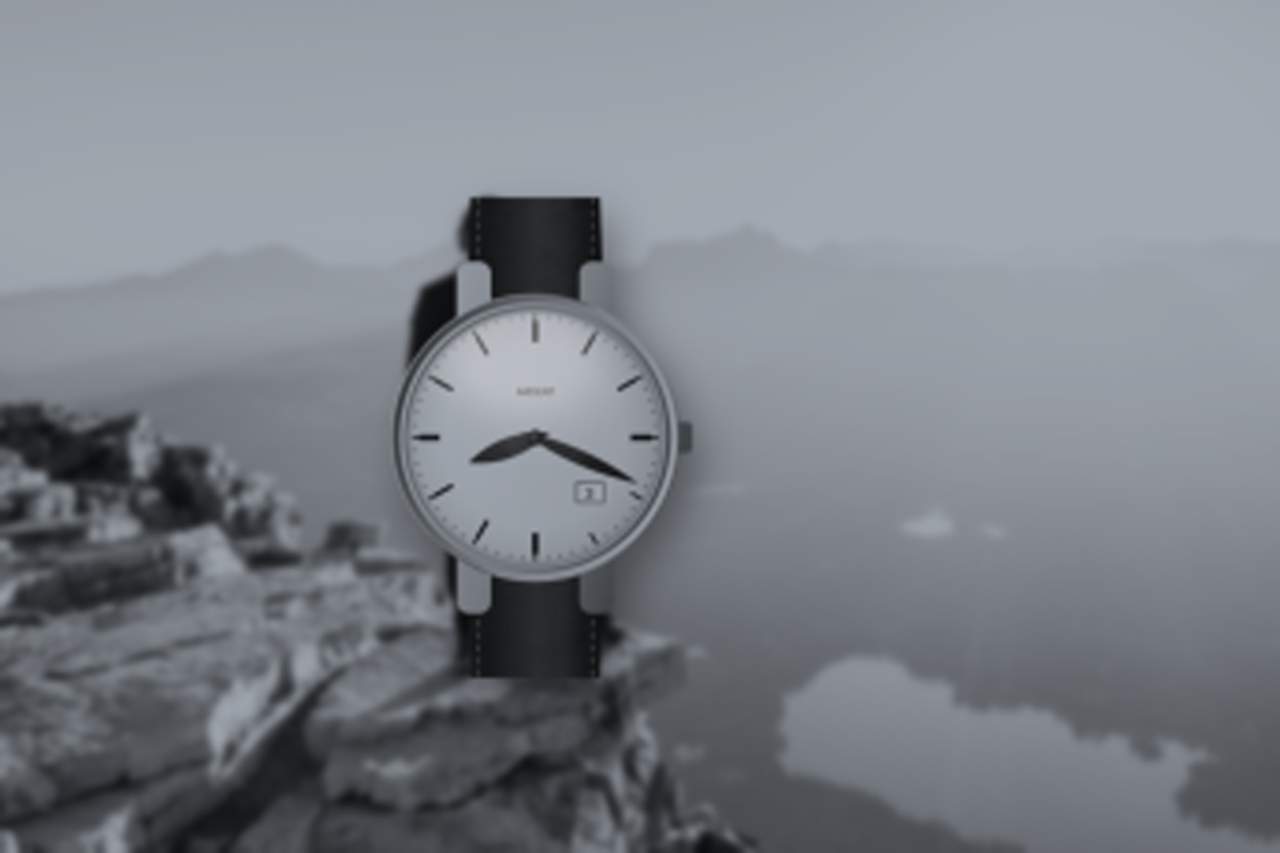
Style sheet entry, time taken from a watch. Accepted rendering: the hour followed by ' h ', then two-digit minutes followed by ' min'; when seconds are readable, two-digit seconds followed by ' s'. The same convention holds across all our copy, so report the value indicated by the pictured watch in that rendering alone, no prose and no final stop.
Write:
8 h 19 min
